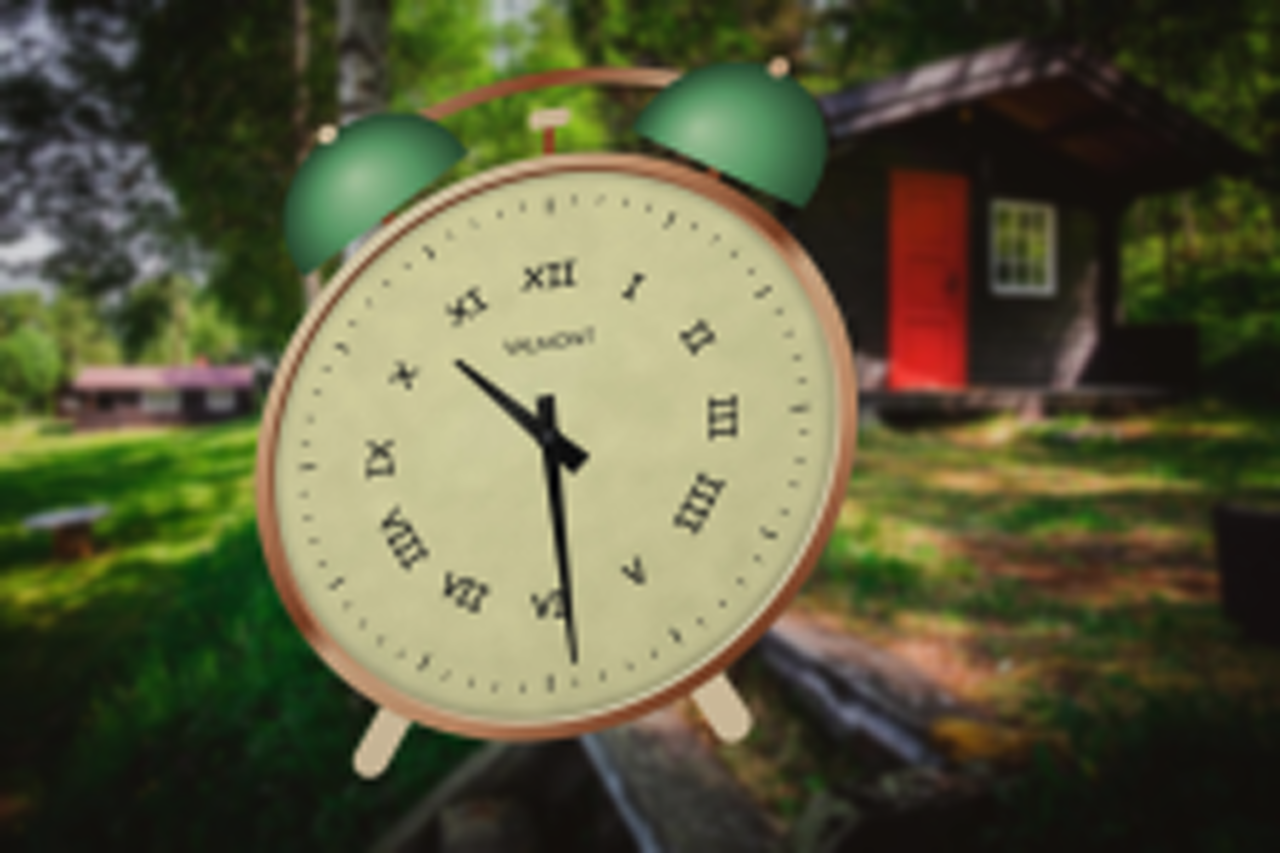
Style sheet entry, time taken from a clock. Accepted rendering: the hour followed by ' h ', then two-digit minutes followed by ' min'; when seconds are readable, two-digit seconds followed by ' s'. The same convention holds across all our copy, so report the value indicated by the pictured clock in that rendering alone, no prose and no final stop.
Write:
10 h 29 min
